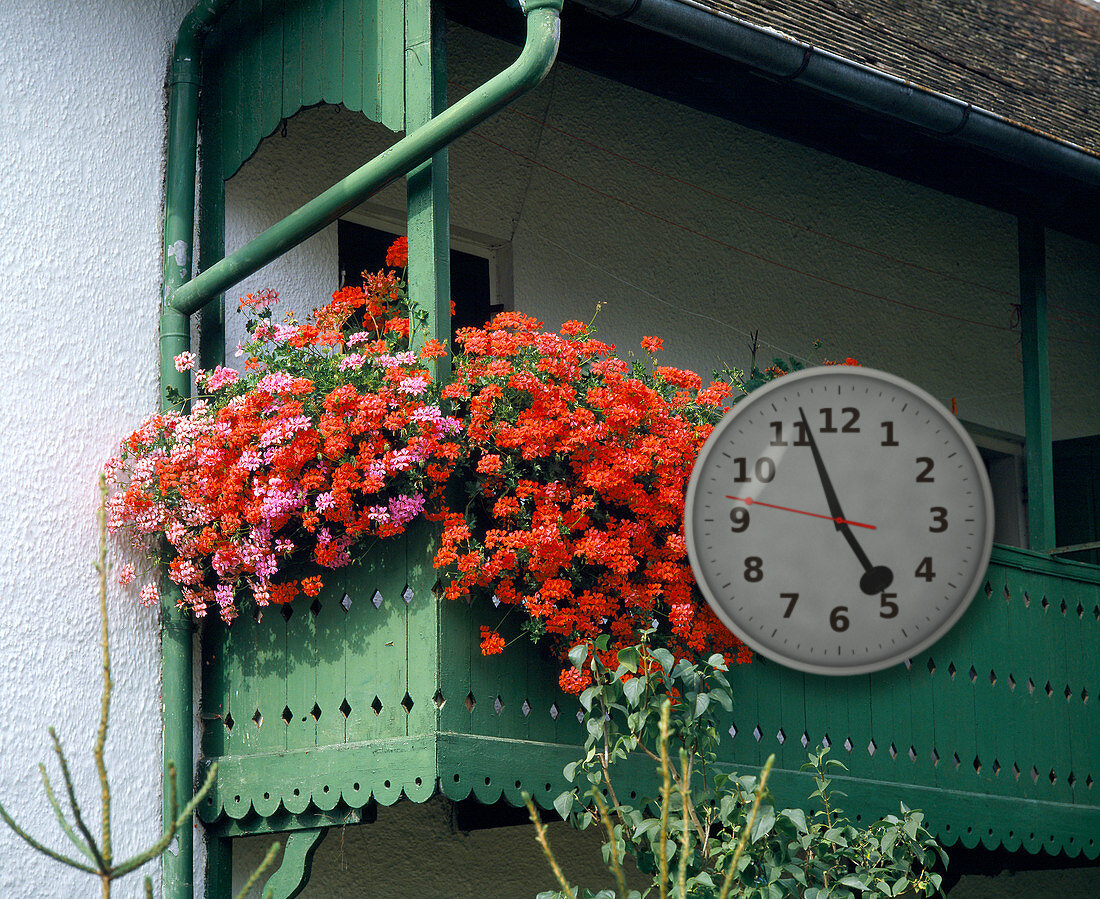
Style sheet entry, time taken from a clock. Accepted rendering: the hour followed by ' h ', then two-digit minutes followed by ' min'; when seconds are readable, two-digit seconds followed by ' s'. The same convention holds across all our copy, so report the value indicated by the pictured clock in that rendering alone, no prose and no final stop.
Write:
4 h 56 min 47 s
